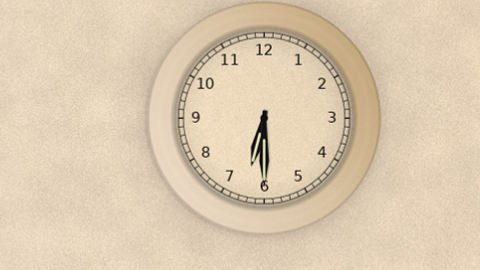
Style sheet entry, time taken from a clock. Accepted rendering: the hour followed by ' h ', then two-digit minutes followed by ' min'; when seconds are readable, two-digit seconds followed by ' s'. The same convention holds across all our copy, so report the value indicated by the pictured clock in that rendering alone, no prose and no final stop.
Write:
6 h 30 min
